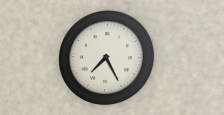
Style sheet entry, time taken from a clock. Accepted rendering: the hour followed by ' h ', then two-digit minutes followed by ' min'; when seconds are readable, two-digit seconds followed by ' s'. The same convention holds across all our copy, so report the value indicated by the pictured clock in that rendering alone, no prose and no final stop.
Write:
7 h 25 min
